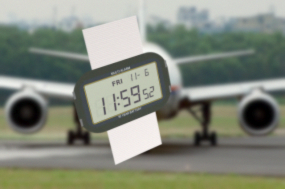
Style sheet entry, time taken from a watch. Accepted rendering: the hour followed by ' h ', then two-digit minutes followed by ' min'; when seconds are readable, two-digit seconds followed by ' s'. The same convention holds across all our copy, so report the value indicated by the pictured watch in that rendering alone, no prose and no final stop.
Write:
11 h 59 min 52 s
